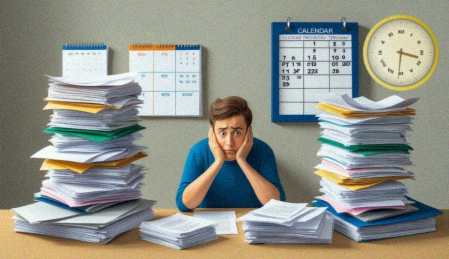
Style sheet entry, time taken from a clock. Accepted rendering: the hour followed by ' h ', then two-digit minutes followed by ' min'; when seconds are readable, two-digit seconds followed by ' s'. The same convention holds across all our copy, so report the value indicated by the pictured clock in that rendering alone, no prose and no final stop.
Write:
3 h 31 min
